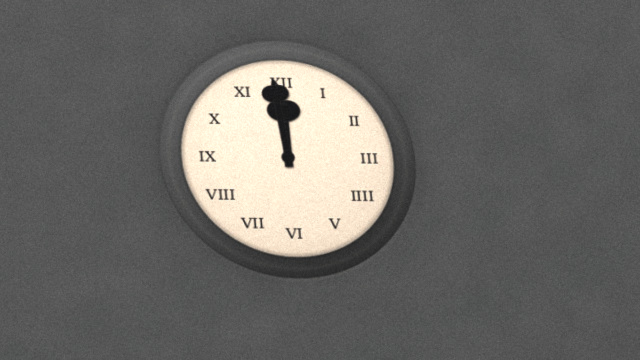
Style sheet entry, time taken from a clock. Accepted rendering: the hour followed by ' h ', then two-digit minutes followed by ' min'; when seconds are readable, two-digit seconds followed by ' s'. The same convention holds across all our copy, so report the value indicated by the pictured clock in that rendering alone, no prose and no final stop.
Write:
11 h 59 min
